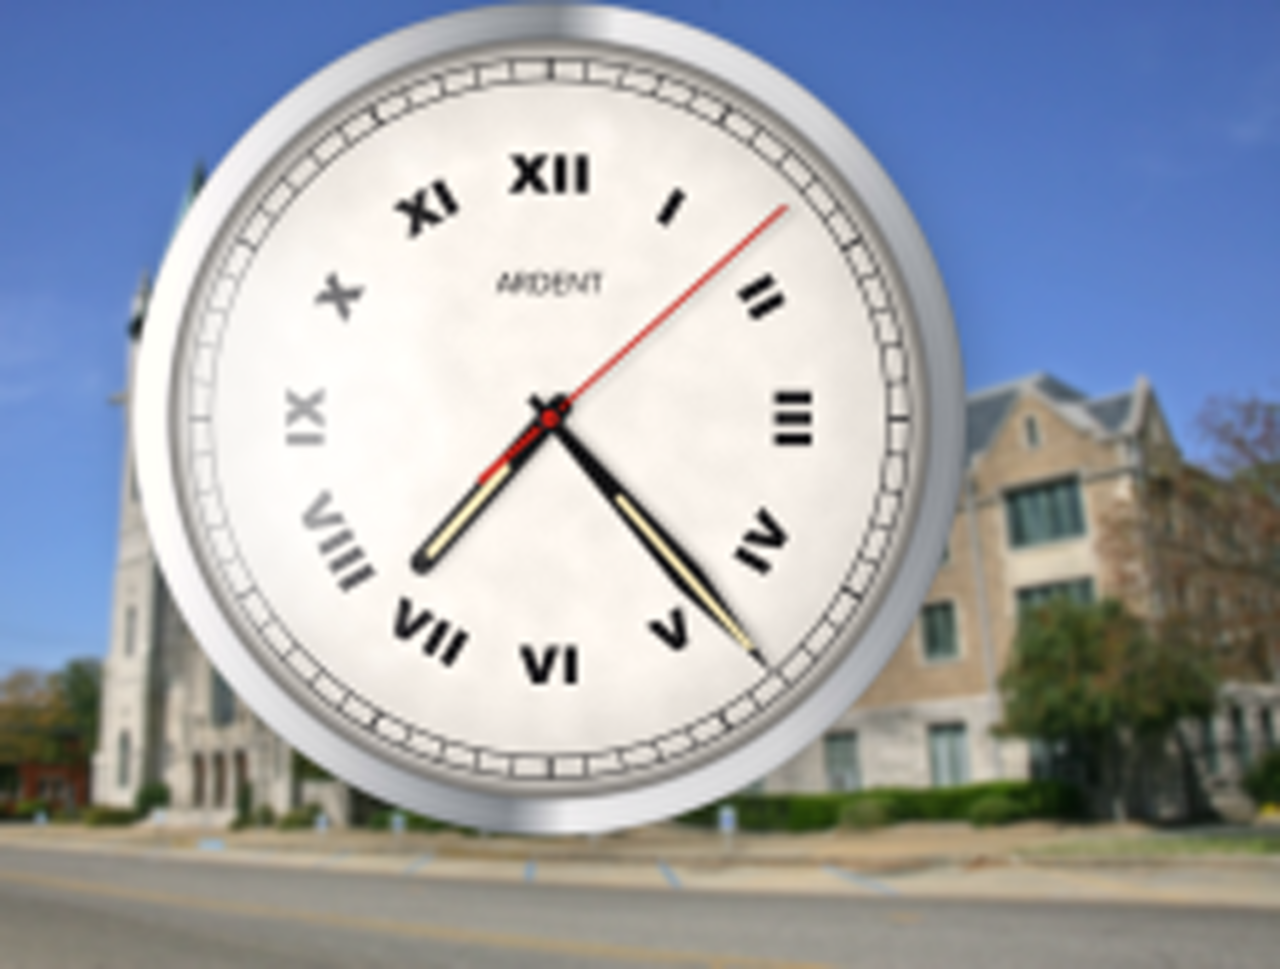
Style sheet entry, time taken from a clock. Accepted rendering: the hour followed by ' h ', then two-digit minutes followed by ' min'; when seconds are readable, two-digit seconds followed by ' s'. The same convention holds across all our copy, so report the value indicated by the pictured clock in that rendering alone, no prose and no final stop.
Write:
7 h 23 min 08 s
